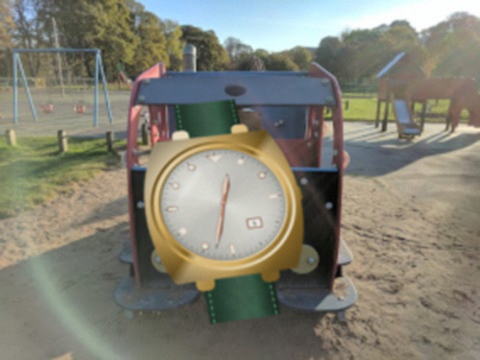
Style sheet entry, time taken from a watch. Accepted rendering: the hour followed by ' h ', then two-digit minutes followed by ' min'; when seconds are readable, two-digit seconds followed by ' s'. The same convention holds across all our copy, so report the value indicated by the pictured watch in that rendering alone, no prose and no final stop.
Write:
12 h 33 min
